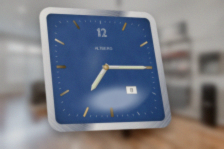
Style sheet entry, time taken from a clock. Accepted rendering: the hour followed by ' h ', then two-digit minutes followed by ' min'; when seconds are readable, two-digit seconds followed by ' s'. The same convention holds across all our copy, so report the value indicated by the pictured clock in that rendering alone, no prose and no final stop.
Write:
7 h 15 min
